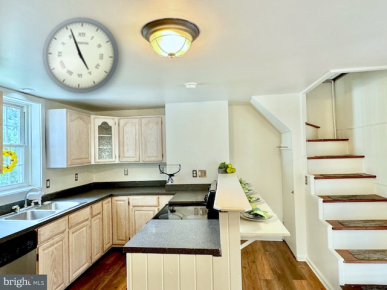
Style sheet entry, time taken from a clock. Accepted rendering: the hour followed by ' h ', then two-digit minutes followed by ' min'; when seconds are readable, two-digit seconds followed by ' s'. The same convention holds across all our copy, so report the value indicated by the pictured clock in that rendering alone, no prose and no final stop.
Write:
4 h 56 min
